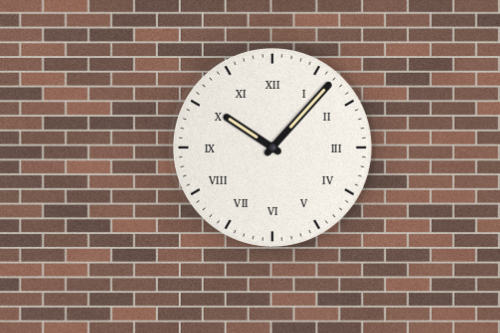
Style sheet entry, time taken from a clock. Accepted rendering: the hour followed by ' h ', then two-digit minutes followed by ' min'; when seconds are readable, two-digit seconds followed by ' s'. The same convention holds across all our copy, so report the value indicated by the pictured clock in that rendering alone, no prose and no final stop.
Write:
10 h 07 min
